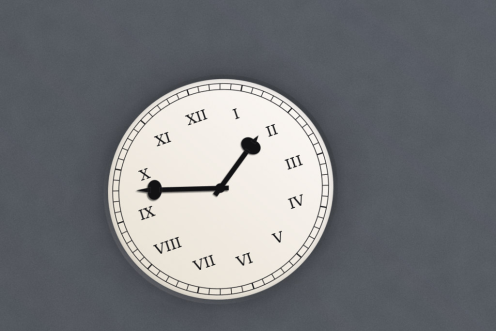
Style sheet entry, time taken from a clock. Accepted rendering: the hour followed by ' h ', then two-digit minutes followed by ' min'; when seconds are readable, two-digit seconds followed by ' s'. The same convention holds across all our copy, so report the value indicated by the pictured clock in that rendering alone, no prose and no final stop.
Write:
1 h 48 min
